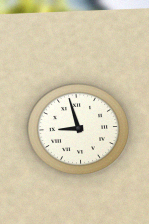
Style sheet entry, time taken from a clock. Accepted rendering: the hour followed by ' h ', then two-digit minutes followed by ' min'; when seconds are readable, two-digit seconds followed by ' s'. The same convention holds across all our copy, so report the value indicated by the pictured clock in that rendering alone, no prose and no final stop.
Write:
8 h 58 min
